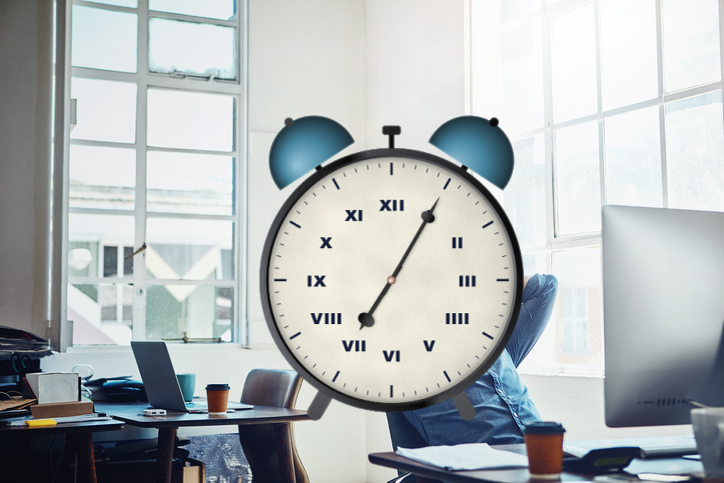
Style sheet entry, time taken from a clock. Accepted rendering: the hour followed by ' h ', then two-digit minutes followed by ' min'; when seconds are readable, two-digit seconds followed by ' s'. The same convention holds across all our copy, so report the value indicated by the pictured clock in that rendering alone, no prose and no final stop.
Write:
7 h 05 min
